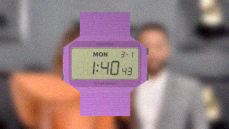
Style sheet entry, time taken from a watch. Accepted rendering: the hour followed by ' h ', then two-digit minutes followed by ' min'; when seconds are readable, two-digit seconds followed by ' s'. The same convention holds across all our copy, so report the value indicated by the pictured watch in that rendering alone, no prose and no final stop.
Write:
1 h 40 min 43 s
